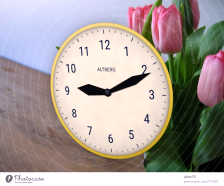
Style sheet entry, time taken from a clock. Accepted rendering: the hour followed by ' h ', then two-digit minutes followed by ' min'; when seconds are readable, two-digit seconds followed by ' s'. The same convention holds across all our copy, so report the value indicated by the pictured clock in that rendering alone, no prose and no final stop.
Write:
9 h 11 min
